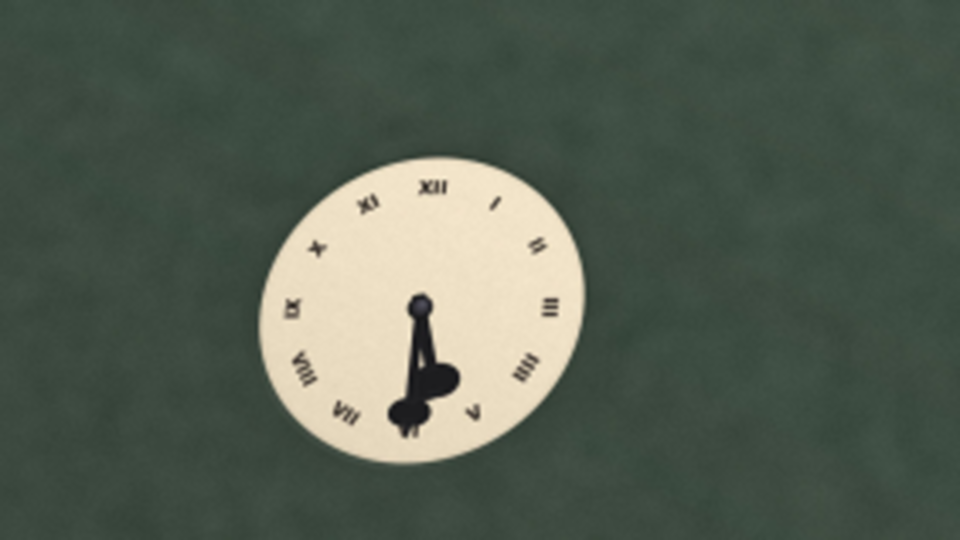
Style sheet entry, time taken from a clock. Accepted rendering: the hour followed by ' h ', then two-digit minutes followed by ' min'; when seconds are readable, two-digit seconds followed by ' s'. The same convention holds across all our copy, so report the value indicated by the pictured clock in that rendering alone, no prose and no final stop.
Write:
5 h 30 min
